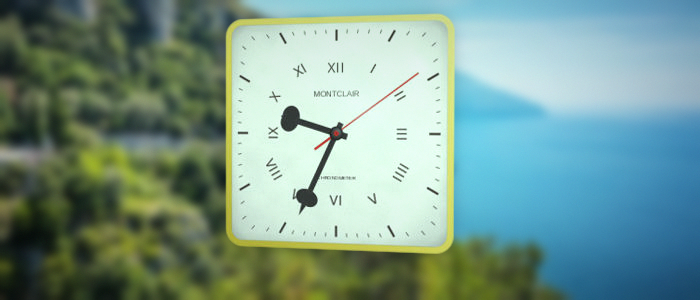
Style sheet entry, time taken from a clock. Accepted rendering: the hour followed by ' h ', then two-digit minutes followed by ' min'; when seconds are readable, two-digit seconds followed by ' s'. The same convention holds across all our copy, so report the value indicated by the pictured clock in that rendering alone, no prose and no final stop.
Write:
9 h 34 min 09 s
